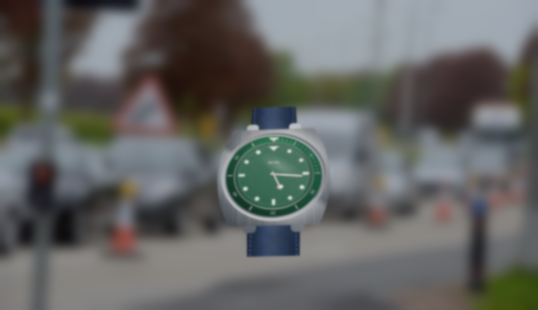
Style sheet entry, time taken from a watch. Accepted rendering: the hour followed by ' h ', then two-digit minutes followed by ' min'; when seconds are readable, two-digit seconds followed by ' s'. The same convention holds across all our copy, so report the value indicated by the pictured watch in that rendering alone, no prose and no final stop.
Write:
5 h 16 min
